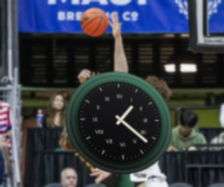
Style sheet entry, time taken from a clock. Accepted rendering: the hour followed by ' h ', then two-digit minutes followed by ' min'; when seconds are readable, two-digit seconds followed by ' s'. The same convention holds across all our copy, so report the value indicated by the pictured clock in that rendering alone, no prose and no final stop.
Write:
1 h 22 min
